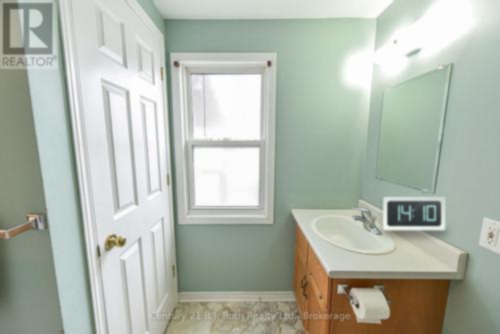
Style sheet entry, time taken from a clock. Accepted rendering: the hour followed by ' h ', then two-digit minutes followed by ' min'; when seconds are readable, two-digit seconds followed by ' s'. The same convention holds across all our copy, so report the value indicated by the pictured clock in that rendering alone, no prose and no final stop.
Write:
14 h 10 min
